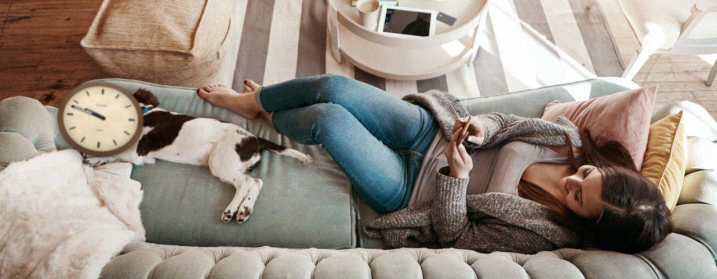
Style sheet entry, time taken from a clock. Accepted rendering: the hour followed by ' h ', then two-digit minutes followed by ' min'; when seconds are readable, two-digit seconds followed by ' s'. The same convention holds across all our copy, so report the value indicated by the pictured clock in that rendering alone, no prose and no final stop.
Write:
9 h 48 min
